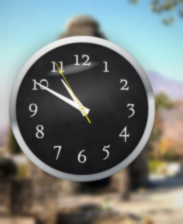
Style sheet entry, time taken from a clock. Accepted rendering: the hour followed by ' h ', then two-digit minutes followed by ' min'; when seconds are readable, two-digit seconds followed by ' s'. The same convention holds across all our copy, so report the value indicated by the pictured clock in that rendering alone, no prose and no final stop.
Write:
10 h 49 min 55 s
